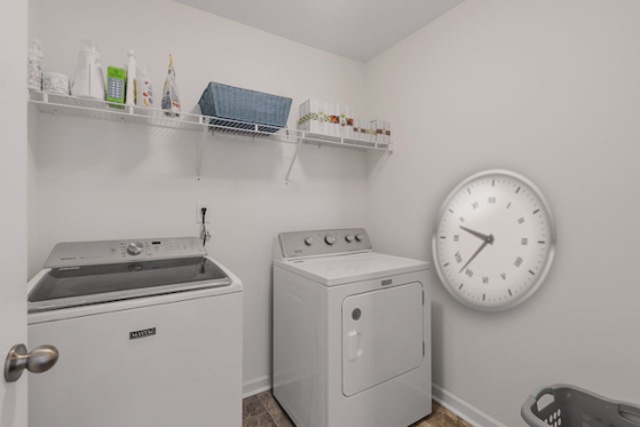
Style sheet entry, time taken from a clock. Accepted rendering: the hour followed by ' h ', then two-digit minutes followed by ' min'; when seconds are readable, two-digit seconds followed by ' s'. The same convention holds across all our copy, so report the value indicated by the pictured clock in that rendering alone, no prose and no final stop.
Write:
9 h 37 min
